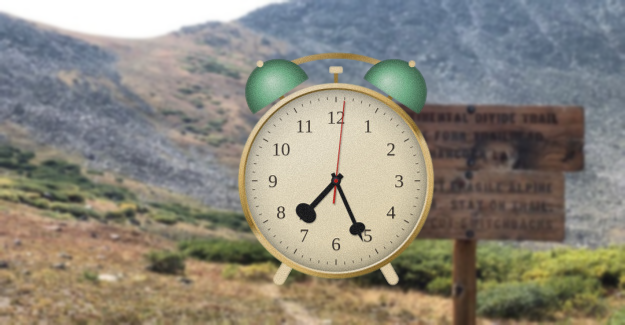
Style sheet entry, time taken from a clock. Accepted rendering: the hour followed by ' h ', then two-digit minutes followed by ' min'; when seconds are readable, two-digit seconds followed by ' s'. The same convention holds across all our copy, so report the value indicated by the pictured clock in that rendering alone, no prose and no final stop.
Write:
7 h 26 min 01 s
